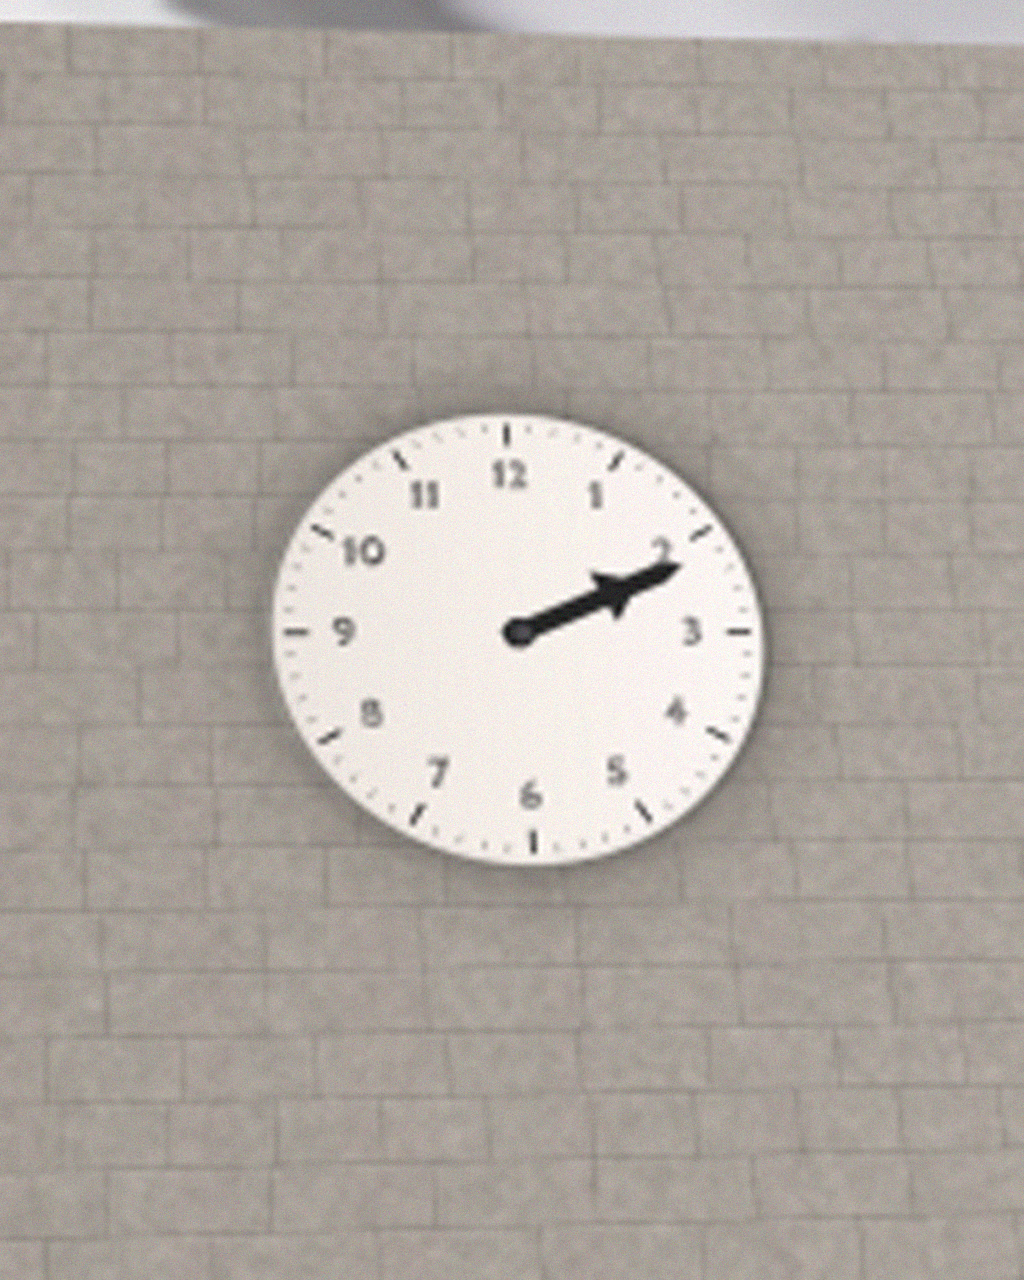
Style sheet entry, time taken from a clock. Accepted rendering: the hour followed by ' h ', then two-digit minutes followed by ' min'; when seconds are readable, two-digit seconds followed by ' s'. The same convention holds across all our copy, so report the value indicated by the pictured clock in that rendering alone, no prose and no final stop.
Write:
2 h 11 min
